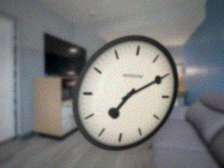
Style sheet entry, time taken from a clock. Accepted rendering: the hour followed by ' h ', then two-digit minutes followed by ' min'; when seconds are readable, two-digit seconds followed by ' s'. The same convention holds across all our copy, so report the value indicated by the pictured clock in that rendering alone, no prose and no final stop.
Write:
7 h 10 min
